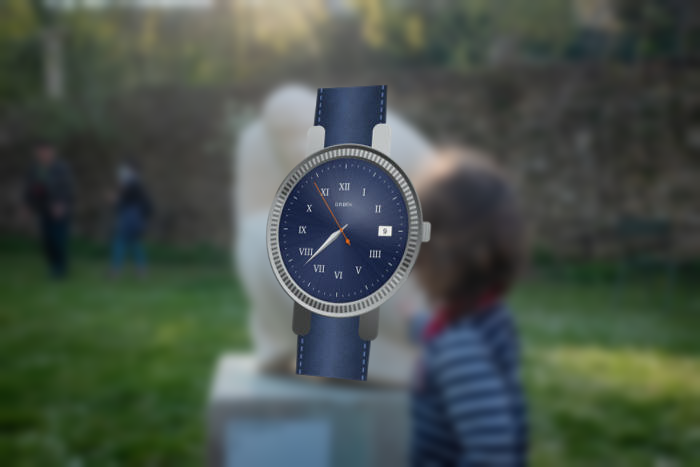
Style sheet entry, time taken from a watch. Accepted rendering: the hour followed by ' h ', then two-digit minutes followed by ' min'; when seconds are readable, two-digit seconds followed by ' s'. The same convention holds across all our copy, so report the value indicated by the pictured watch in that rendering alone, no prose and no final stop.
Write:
7 h 37 min 54 s
